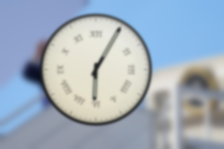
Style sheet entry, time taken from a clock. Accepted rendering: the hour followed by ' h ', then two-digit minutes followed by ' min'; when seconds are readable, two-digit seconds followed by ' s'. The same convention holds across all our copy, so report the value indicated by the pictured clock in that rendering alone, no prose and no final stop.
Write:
6 h 05 min
